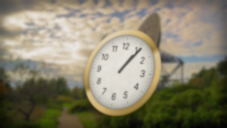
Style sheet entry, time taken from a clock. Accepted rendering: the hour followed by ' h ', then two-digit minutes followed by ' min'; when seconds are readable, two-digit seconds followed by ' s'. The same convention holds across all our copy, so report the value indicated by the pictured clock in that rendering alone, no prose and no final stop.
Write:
1 h 06 min
